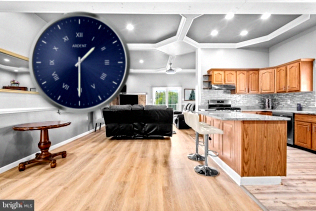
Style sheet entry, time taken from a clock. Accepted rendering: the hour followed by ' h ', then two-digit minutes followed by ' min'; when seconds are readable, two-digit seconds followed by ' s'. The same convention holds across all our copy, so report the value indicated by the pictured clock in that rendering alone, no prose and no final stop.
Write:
1 h 30 min
